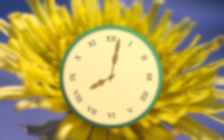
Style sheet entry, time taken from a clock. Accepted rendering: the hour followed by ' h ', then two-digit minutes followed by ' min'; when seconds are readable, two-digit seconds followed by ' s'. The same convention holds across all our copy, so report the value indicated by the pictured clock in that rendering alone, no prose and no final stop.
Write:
8 h 02 min
